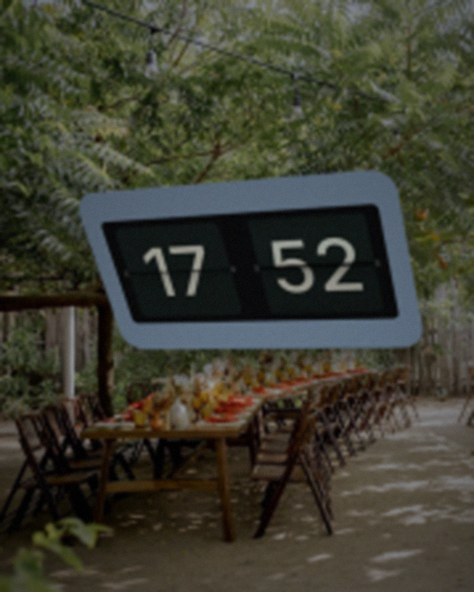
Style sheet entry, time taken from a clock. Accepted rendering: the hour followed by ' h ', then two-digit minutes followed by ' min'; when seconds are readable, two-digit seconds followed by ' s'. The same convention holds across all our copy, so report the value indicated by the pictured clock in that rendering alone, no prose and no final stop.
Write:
17 h 52 min
